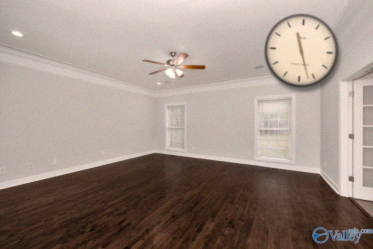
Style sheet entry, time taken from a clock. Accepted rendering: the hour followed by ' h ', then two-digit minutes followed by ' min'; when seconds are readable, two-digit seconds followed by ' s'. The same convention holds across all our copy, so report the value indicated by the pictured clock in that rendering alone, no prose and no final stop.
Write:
11 h 27 min
